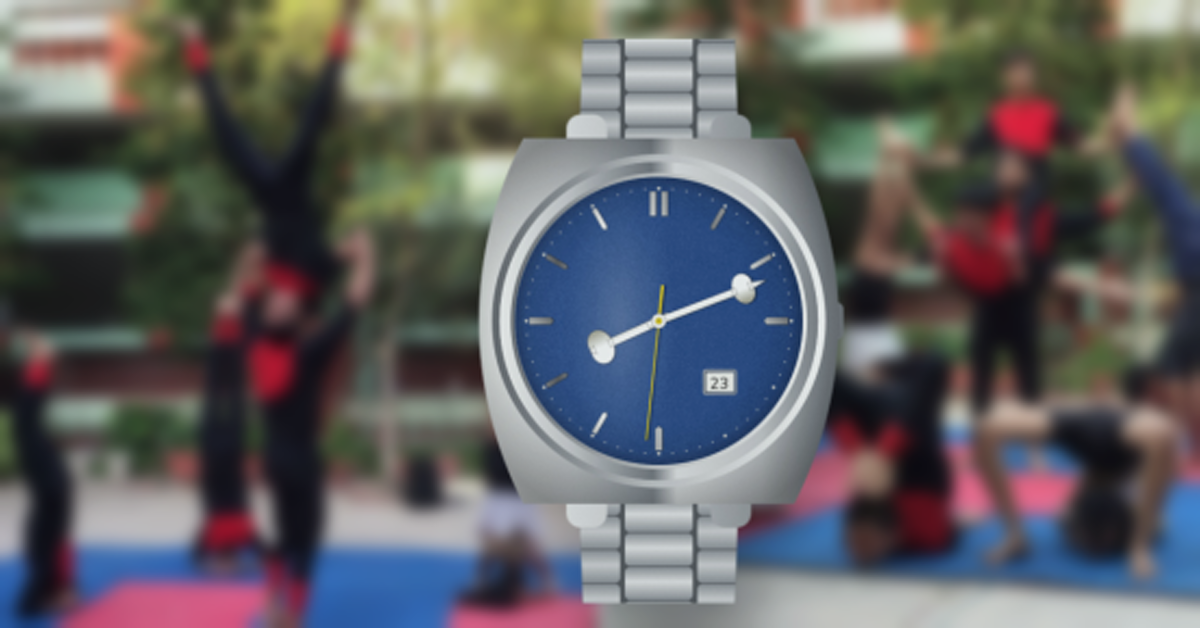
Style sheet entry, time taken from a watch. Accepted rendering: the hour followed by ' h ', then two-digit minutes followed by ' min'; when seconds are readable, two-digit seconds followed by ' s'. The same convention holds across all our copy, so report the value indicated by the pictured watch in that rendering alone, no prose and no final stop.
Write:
8 h 11 min 31 s
